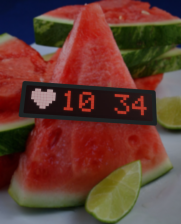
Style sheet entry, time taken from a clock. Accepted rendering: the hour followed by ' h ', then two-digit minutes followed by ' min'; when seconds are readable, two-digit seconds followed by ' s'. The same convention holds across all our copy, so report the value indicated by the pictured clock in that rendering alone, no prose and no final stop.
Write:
10 h 34 min
